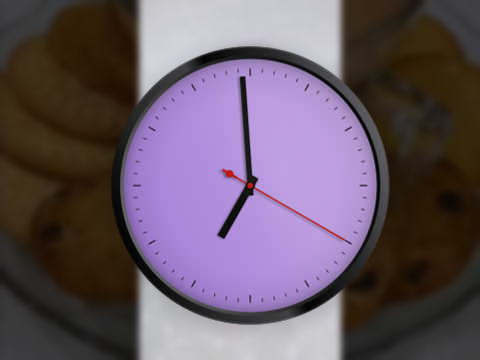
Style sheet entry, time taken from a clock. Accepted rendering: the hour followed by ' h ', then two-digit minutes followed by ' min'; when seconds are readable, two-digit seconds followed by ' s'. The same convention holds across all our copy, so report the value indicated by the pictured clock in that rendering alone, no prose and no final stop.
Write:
6 h 59 min 20 s
